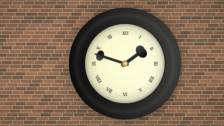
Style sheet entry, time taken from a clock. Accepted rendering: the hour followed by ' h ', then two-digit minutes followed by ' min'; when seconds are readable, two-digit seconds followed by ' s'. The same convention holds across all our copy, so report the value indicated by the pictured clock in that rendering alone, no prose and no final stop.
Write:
1 h 48 min
